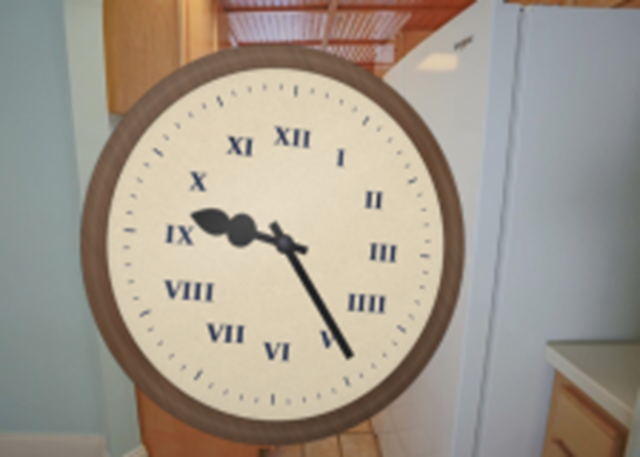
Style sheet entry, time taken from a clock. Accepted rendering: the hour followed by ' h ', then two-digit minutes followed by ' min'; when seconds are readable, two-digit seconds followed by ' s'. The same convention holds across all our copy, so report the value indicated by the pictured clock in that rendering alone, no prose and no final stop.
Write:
9 h 24 min
